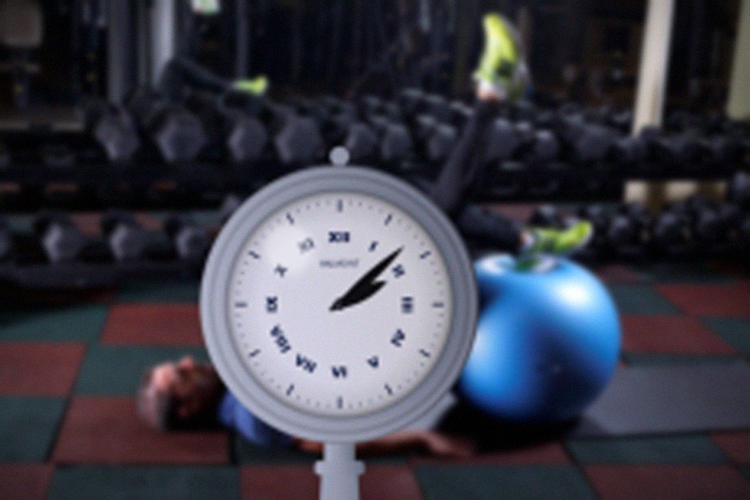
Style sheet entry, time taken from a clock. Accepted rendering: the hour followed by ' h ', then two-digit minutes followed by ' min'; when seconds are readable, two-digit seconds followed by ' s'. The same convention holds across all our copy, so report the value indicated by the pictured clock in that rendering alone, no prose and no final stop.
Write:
2 h 08 min
